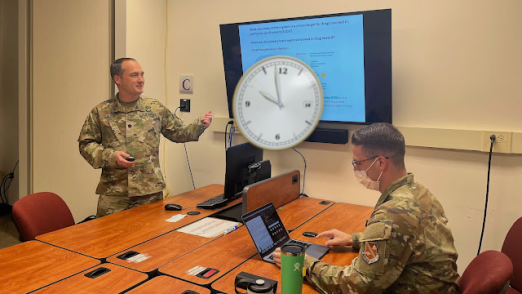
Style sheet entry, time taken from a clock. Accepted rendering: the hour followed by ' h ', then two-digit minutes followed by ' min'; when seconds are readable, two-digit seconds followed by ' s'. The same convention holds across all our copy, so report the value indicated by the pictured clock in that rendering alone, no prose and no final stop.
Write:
9 h 58 min
